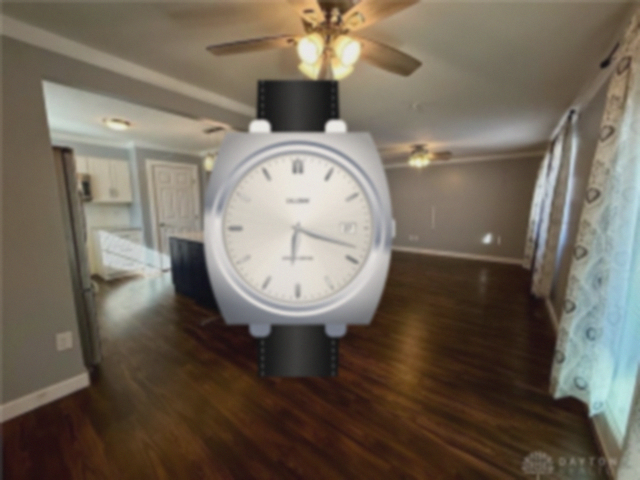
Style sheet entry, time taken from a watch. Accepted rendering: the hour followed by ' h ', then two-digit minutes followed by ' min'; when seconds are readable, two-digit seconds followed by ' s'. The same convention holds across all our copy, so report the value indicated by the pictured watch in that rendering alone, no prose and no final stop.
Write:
6 h 18 min
